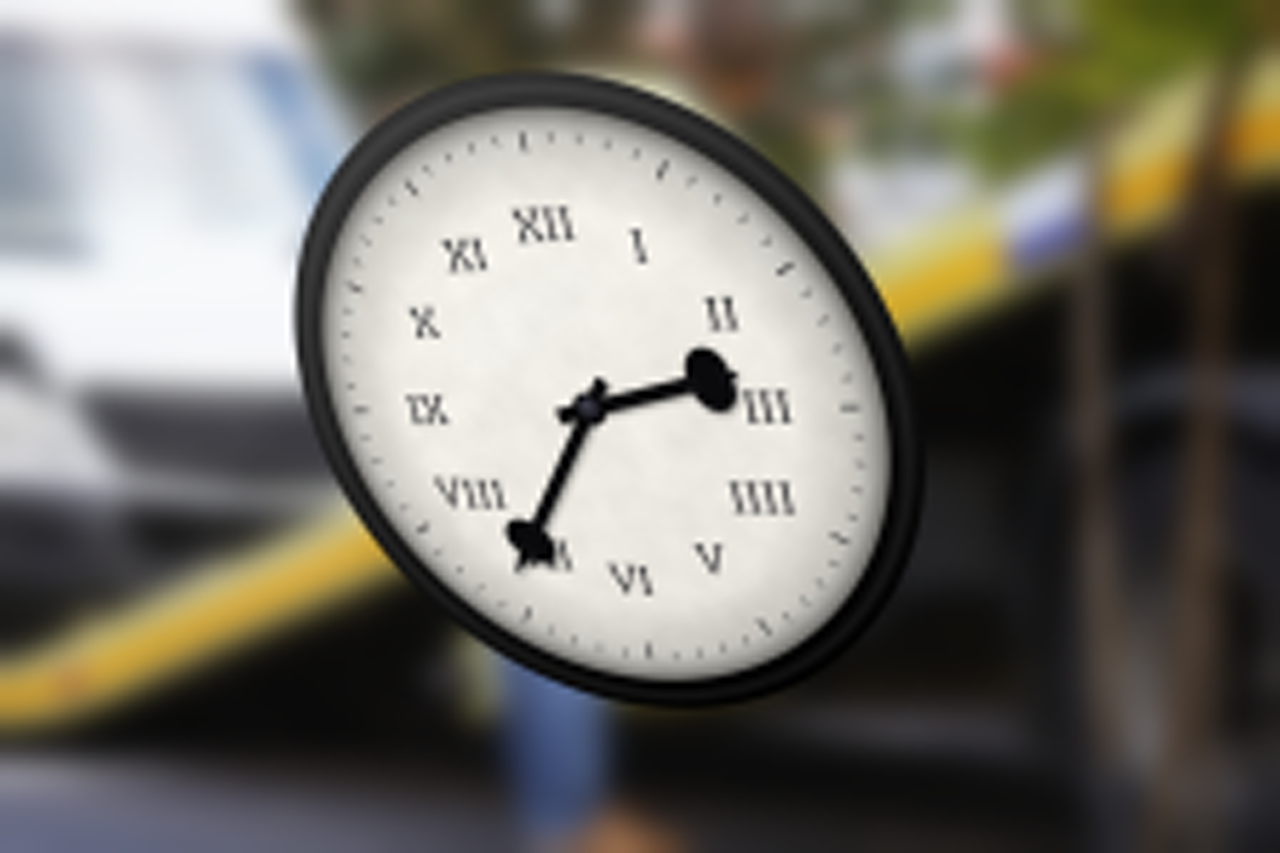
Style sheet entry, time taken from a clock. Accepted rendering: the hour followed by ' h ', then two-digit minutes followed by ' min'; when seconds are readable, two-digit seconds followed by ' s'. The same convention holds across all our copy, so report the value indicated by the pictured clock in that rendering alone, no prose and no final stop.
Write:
2 h 36 min
